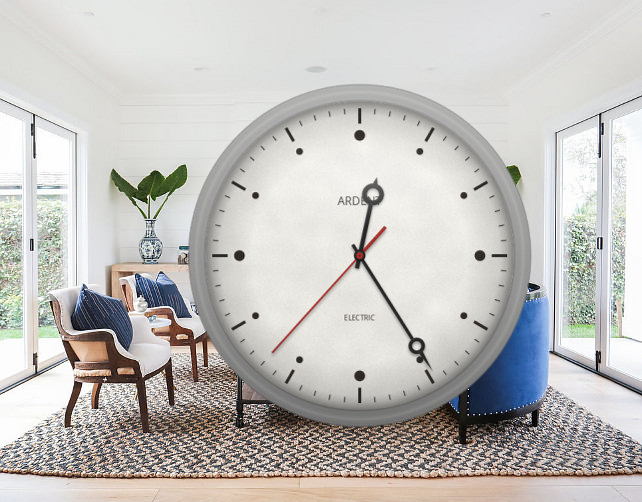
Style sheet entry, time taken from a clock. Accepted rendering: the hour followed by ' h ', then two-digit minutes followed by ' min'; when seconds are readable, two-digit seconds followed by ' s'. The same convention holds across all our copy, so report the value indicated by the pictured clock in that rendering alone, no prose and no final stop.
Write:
12 h 24 min 37 s
